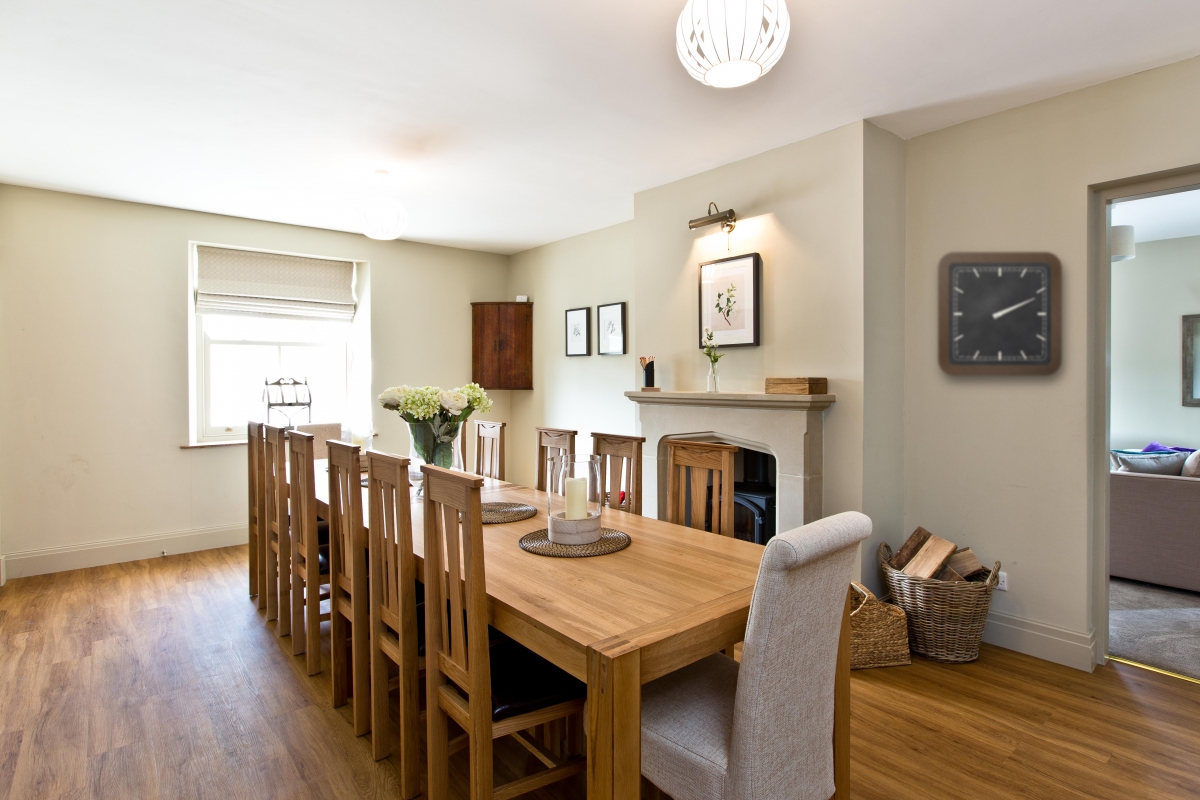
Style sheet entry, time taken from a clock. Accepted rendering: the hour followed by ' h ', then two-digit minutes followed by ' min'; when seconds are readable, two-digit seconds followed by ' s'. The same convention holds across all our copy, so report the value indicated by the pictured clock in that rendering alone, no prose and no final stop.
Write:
2 h 11 min
